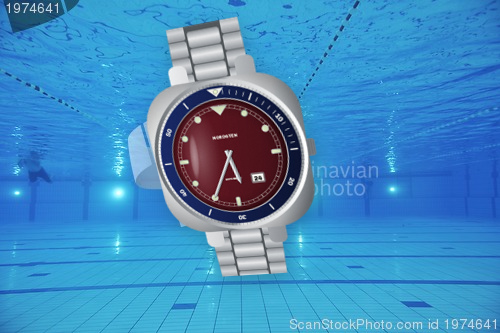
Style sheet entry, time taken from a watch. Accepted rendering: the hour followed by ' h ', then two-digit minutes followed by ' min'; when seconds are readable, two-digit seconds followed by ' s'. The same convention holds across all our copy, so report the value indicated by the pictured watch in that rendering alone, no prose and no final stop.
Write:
5 h 35 min
